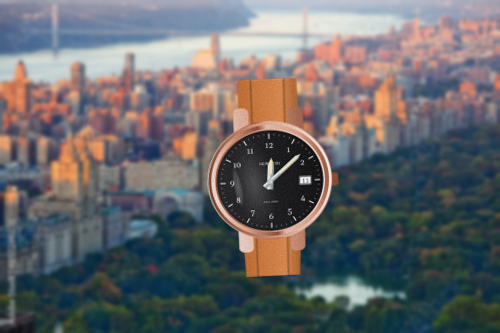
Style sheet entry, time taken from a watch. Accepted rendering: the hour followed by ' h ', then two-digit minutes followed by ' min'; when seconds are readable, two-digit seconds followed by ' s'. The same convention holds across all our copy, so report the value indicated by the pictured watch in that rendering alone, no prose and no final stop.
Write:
12 h 08 min
